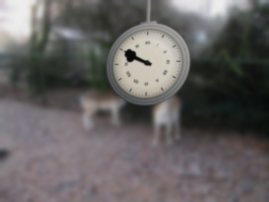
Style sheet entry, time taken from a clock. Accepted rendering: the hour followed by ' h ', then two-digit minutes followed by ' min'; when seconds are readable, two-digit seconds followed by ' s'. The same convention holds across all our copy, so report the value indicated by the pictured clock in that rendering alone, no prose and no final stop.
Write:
9 h 50 min
